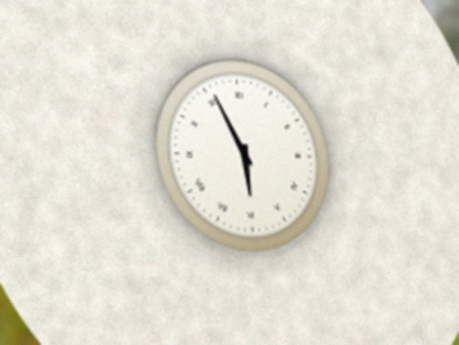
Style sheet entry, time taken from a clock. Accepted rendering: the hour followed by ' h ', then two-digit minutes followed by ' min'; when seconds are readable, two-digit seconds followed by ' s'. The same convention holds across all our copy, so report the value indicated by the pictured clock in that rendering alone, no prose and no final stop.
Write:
5 h 56 min
